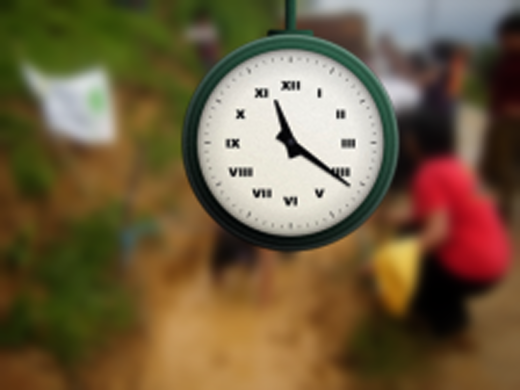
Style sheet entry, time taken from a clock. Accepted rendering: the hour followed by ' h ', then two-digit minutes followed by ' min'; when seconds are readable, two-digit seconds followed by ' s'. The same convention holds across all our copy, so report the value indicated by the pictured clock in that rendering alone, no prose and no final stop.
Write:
11 h 21 min
